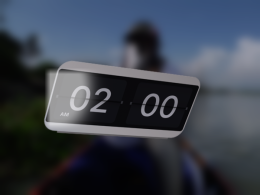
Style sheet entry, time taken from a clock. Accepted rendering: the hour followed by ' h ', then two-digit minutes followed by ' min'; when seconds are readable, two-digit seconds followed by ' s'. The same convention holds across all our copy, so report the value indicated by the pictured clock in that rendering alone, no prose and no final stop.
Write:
2 h 00 min
